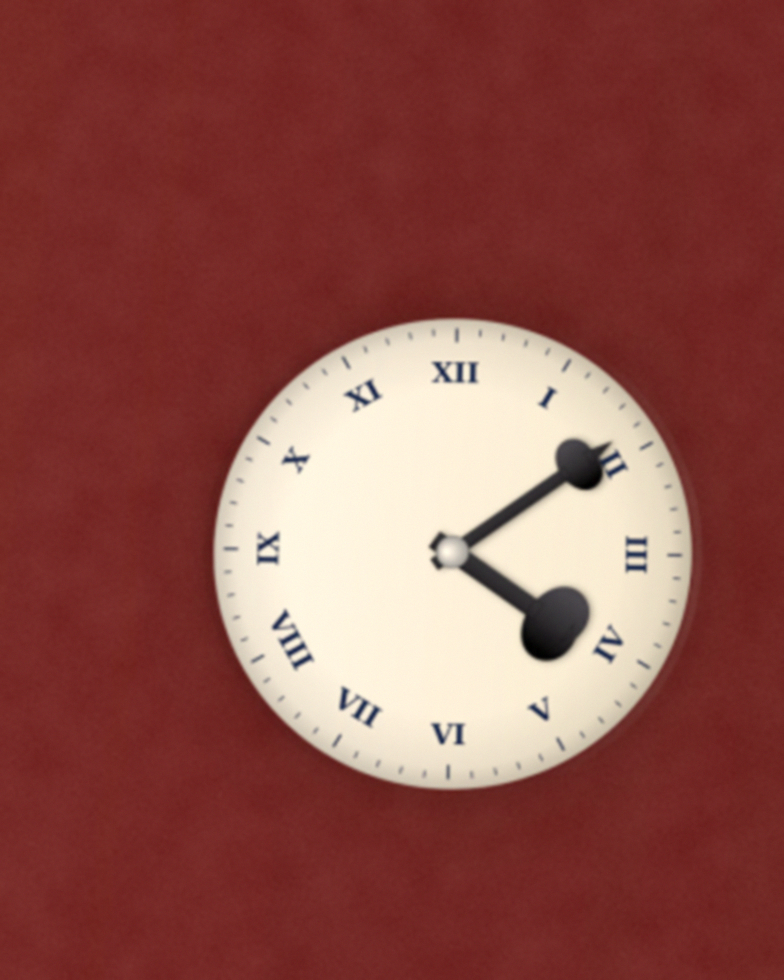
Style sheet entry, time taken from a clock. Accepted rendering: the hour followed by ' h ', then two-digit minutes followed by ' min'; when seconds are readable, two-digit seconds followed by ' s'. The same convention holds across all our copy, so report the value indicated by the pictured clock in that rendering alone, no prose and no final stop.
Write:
4 h 09 min
